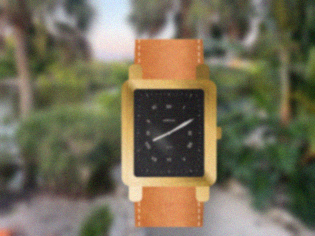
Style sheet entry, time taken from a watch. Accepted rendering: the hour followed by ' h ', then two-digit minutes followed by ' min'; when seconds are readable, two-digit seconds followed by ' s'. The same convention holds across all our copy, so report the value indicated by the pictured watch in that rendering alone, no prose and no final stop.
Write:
8 h 10 min
